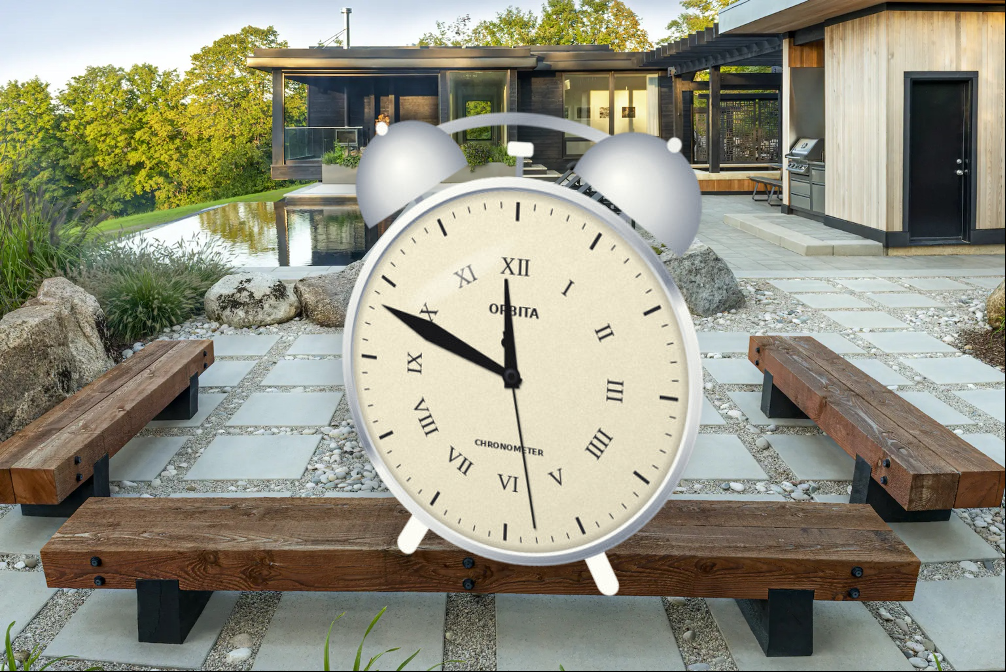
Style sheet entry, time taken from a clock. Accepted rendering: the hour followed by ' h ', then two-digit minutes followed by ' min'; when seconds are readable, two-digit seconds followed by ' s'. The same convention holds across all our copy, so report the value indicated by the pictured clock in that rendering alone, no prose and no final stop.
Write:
11 h 48 min 28 s
